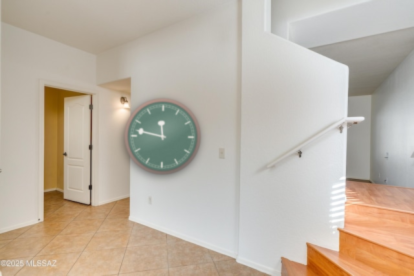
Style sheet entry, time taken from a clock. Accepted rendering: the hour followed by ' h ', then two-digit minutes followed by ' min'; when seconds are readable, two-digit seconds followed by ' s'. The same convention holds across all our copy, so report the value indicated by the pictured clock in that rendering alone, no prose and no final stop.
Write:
11 h 47 min
